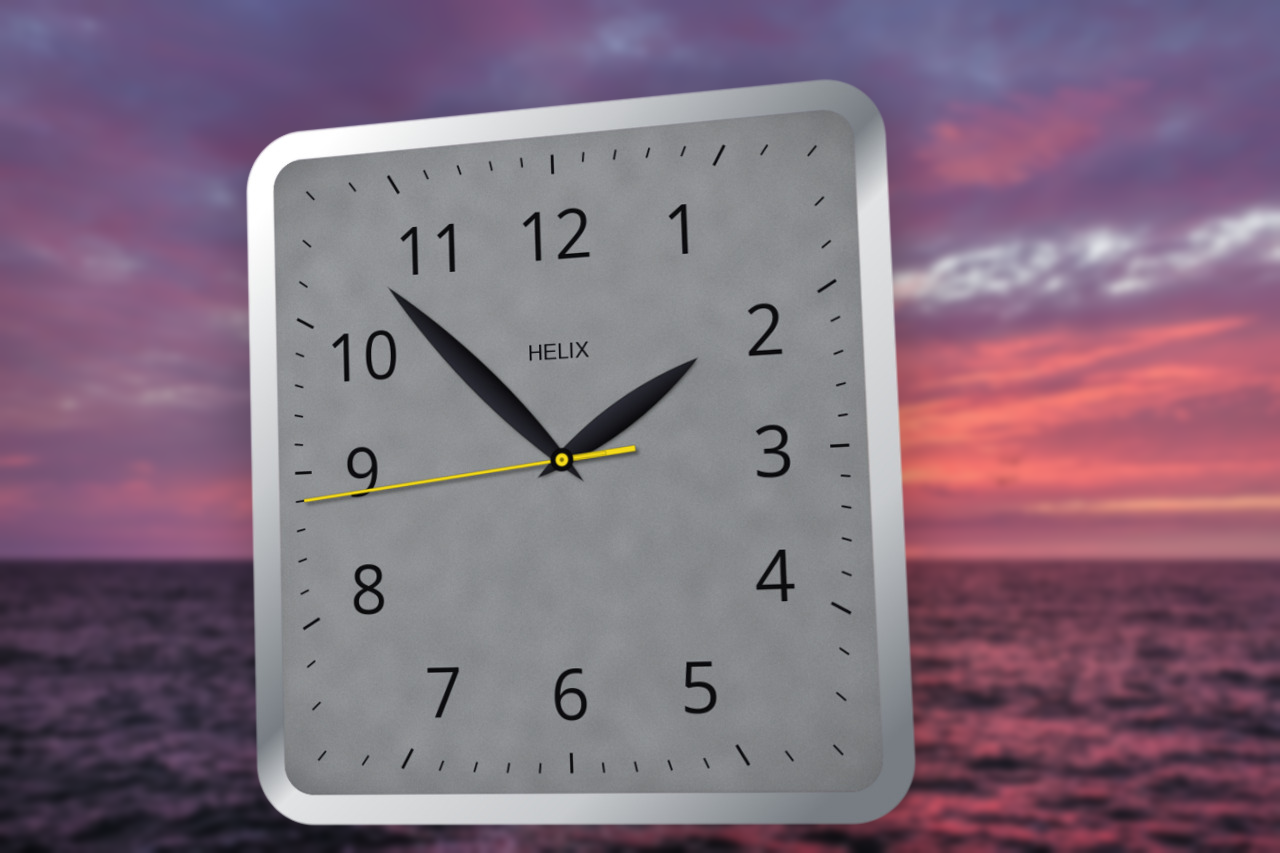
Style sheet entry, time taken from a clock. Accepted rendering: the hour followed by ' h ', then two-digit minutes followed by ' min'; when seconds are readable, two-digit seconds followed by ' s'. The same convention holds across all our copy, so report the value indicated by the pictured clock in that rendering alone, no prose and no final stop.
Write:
1 h 52 min 44 s
